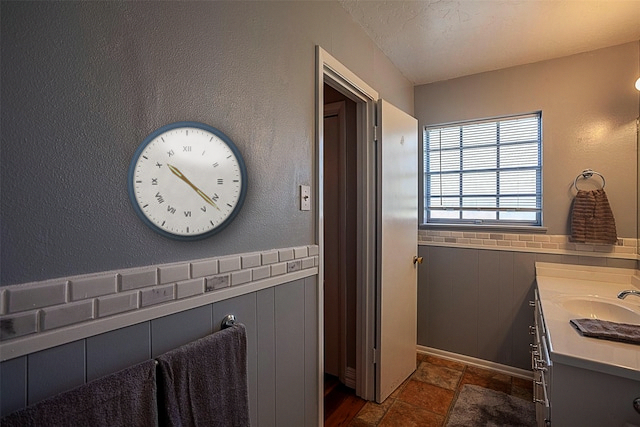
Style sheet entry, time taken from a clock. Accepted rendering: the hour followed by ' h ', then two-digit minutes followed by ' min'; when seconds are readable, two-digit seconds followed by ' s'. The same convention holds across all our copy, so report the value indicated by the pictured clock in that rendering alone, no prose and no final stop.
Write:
10 h 22 min
